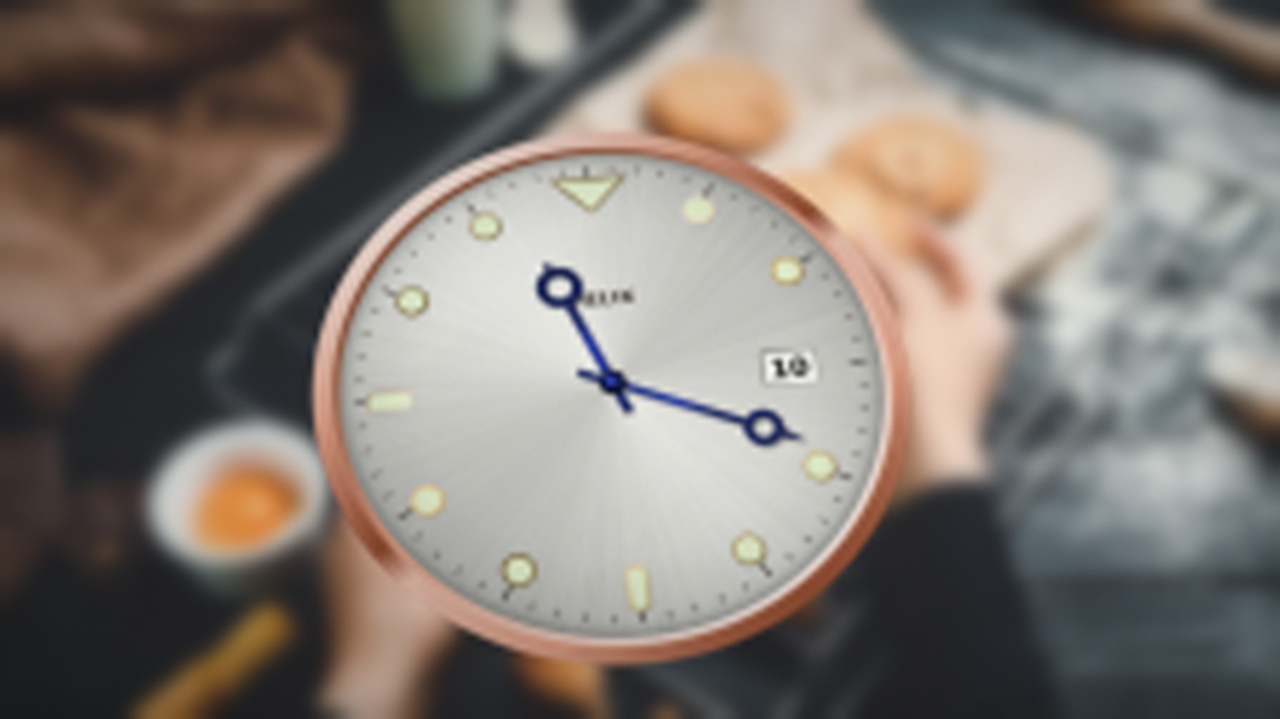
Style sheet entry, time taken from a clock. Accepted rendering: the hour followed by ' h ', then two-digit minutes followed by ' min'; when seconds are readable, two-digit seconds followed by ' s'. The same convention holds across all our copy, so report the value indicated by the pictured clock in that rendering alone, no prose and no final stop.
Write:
11 h 19 min
